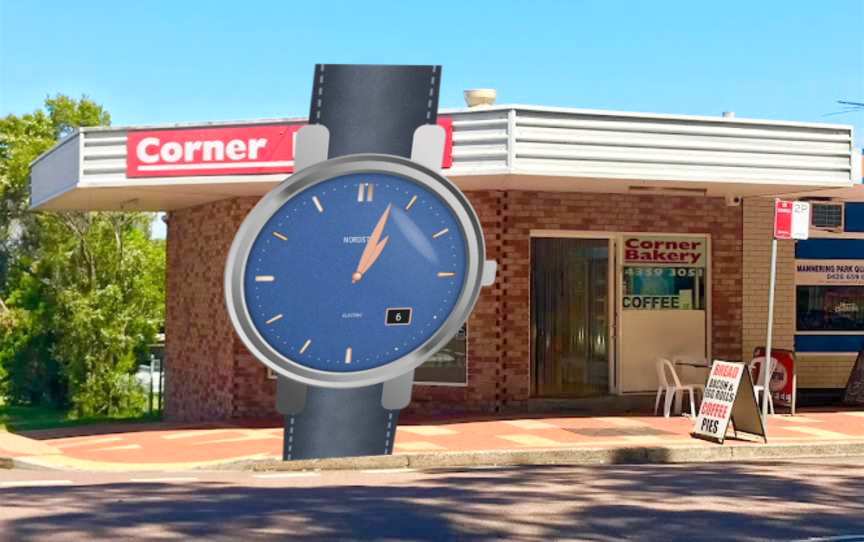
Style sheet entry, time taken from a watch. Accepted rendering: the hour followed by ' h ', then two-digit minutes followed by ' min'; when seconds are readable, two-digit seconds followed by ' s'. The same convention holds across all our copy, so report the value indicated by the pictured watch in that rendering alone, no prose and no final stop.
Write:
1 h 03 min
